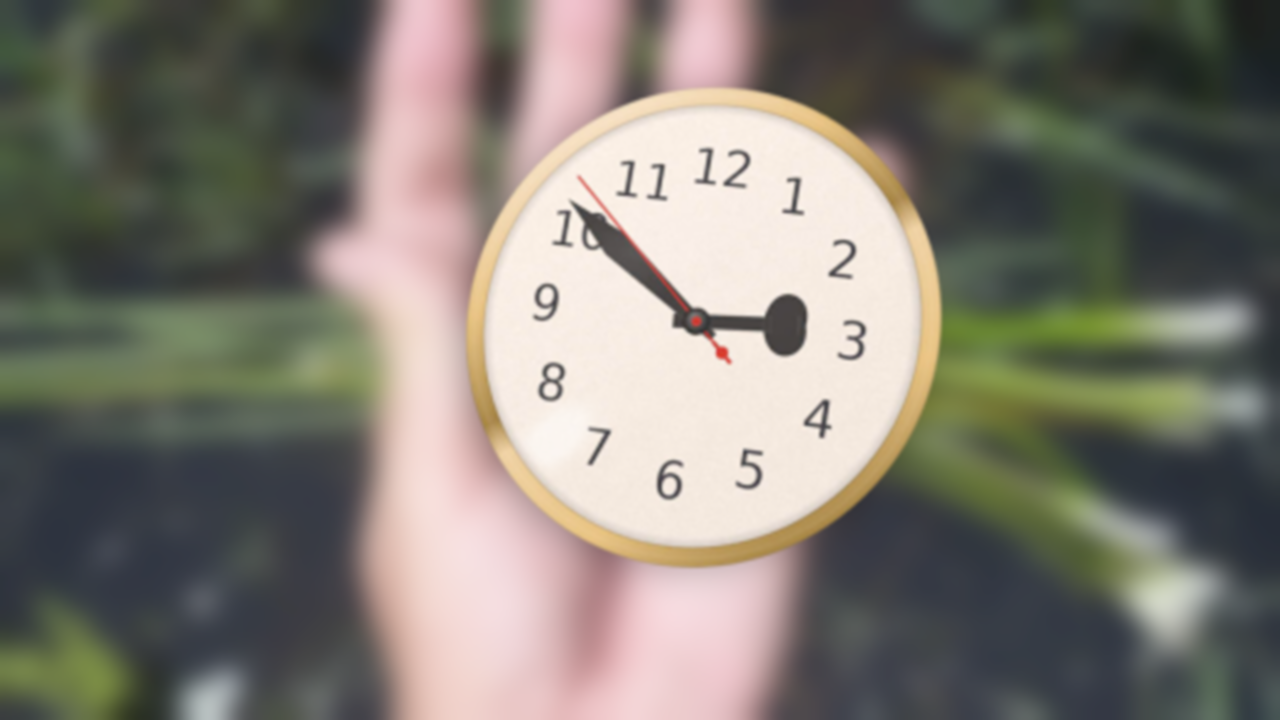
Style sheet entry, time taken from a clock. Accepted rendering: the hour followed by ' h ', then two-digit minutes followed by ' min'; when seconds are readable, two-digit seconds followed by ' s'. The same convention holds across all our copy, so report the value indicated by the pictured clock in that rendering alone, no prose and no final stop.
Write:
2 h 50 min 52 s
